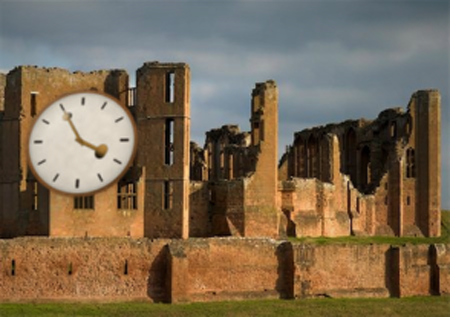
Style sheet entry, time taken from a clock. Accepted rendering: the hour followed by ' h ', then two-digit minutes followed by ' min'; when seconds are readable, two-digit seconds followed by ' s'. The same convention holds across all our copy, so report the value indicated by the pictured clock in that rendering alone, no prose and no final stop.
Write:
3 h 55 min
